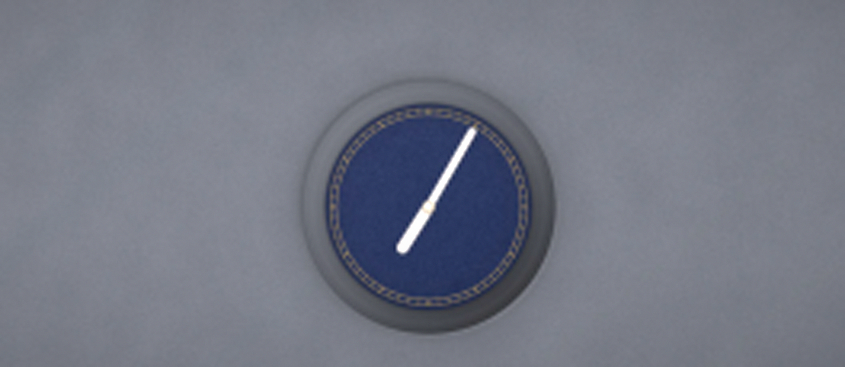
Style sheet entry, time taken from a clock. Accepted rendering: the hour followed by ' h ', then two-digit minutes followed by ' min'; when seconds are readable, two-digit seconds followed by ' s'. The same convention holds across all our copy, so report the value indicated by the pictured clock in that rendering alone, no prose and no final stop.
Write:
7 h 05 min
